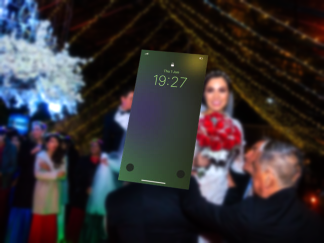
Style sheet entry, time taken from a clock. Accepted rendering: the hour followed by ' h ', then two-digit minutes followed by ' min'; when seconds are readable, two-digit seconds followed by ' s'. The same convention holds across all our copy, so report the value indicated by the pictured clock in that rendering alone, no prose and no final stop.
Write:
19 h 27 min
